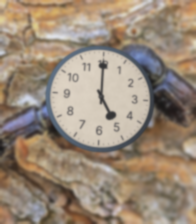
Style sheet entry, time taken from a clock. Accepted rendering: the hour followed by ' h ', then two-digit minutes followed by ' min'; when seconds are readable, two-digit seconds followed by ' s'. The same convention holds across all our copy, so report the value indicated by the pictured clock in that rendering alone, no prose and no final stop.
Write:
5 h 00 min
